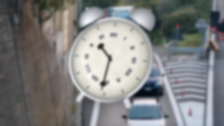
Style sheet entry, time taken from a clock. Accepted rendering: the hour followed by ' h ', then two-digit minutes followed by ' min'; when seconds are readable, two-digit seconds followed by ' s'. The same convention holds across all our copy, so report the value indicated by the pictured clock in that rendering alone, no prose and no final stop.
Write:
10 h 31 min
